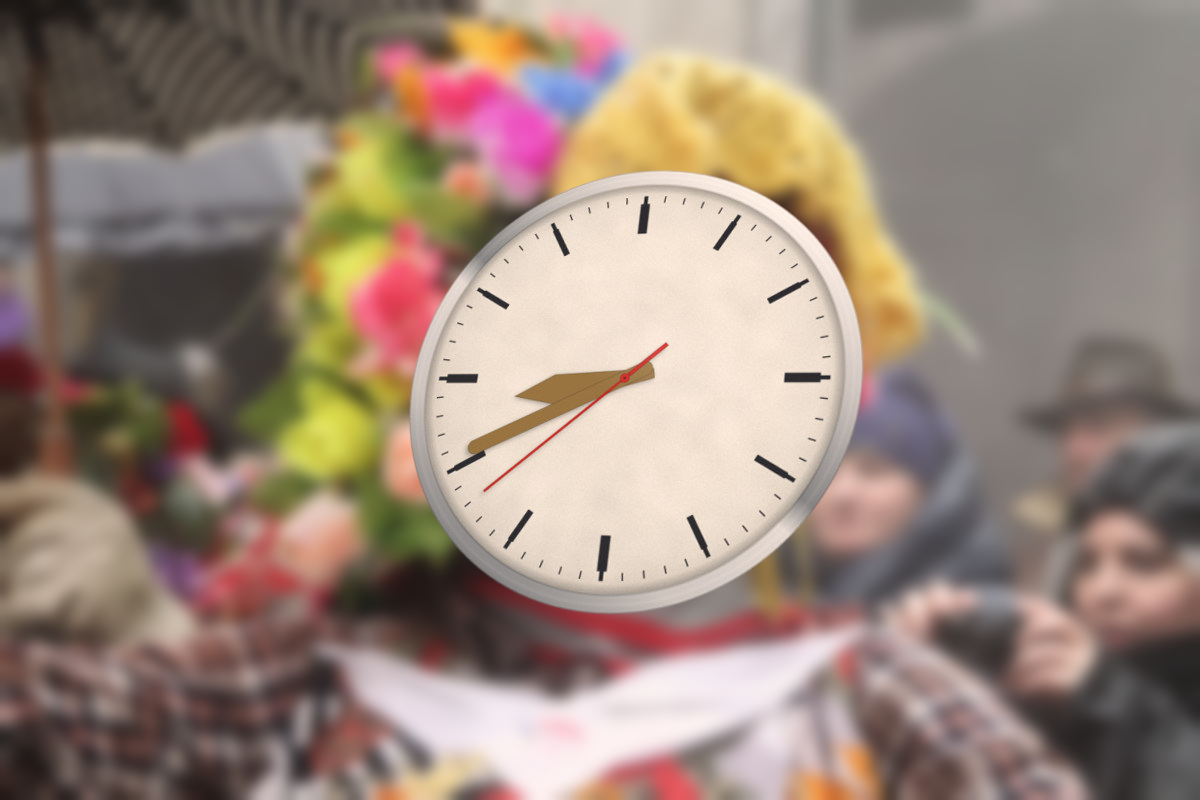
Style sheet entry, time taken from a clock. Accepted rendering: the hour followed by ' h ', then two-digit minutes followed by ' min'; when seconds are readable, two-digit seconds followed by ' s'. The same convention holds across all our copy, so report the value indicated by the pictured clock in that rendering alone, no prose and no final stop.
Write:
8 h 40 min 38 s
